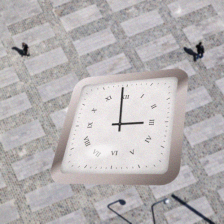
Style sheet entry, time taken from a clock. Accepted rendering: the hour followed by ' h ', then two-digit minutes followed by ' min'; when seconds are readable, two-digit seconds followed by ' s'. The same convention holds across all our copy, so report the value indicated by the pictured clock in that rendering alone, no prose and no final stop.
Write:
2 h 59 min
